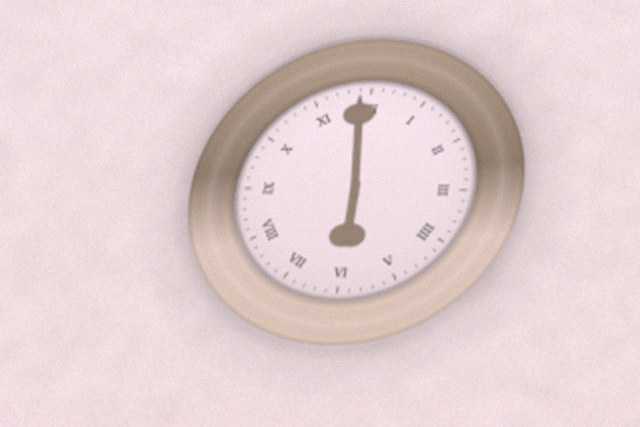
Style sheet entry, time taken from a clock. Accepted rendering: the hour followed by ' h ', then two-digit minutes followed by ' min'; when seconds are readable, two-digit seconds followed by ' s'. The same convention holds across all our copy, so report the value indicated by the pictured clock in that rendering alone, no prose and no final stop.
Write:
5 h 59 min
